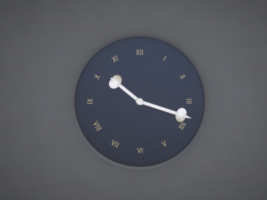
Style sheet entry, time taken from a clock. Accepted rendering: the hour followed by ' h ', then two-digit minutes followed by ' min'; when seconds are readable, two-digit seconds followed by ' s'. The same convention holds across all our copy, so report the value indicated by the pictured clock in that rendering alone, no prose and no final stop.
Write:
10 h 18 min
